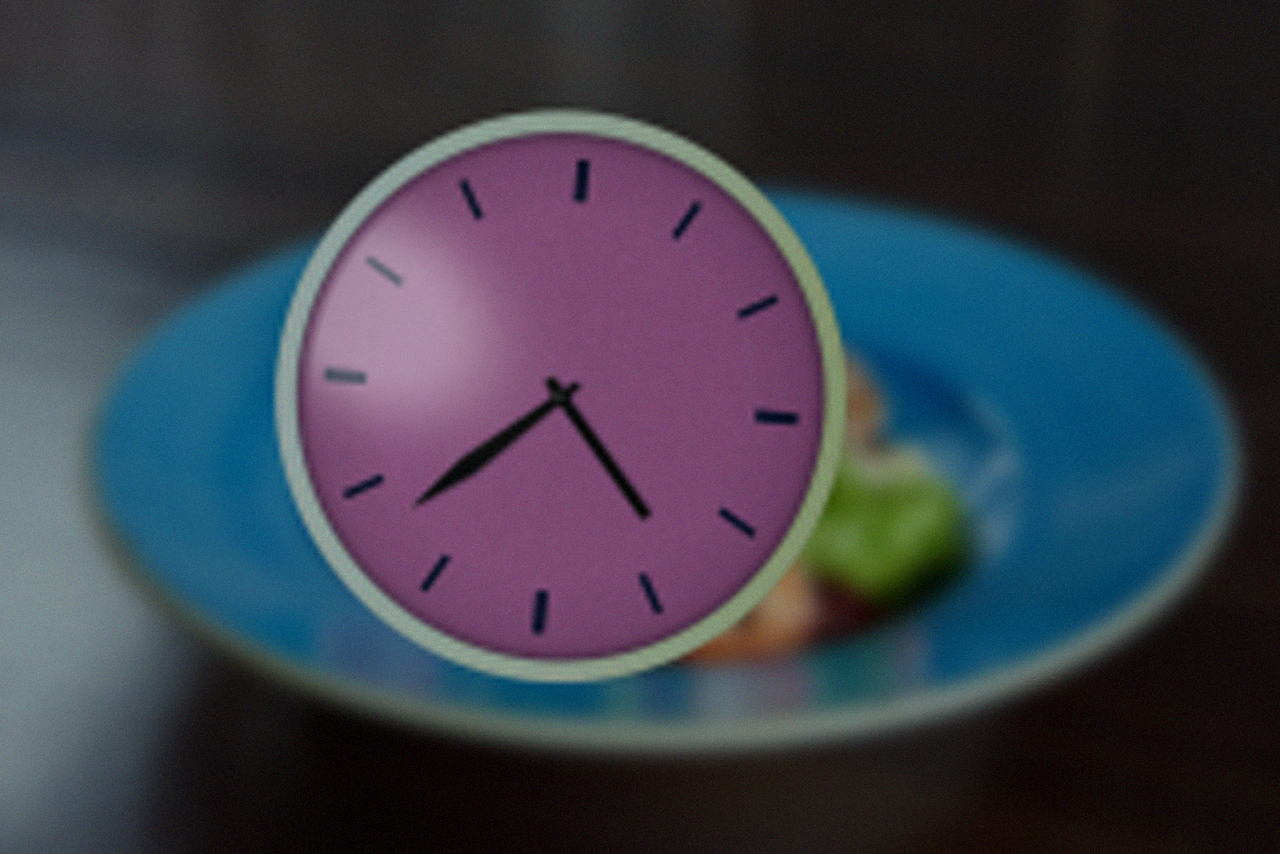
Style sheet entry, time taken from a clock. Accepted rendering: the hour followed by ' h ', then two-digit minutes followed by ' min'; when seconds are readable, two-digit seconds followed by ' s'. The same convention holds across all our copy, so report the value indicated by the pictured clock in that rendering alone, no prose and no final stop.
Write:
4 h 38 min
